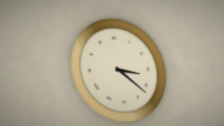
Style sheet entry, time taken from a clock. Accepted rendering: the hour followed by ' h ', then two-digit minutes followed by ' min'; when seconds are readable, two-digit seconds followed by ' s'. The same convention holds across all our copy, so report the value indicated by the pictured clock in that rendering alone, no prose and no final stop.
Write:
3 h 22 min
